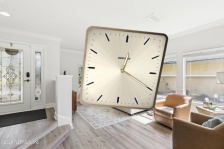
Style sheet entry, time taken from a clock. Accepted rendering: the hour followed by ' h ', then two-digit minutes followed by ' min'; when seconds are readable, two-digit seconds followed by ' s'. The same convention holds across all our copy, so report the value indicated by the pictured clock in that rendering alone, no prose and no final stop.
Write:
12 h 20 min
